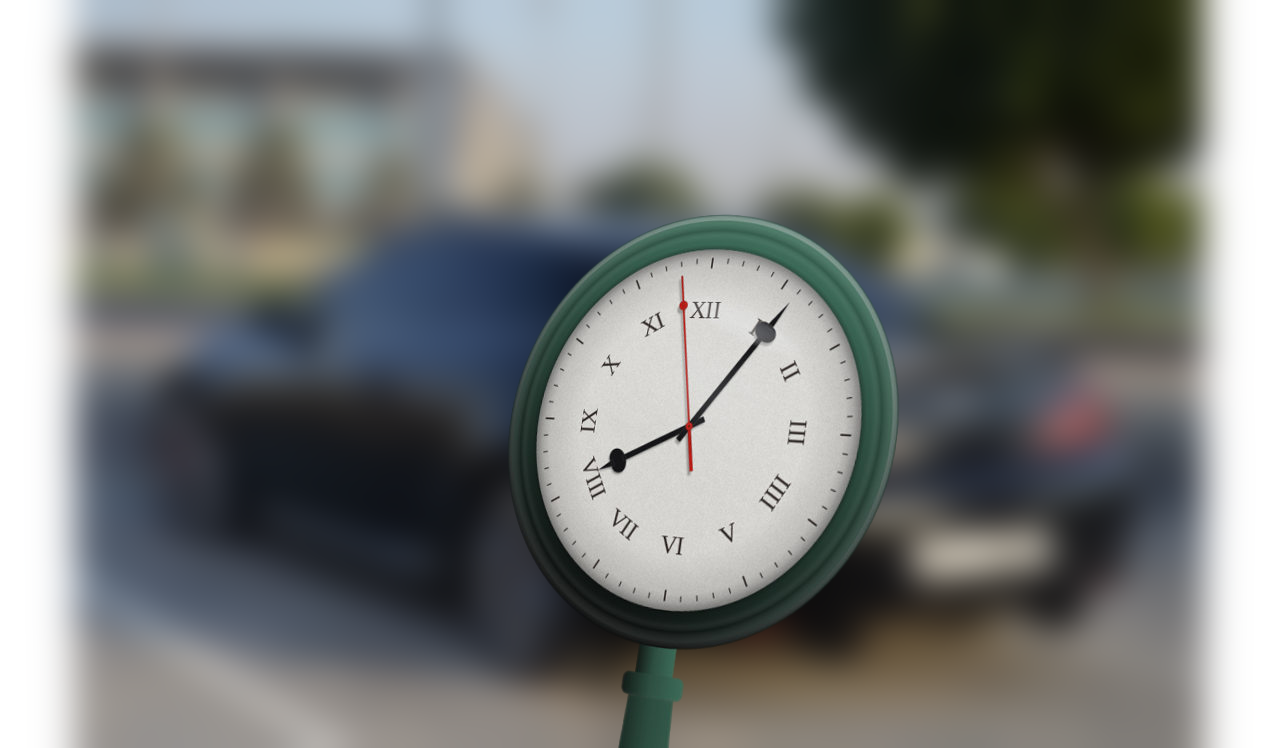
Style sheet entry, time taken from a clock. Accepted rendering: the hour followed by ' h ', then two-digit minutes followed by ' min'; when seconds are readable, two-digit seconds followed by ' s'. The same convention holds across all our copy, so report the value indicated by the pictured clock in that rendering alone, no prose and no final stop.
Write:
8 h 05 min 58 s
